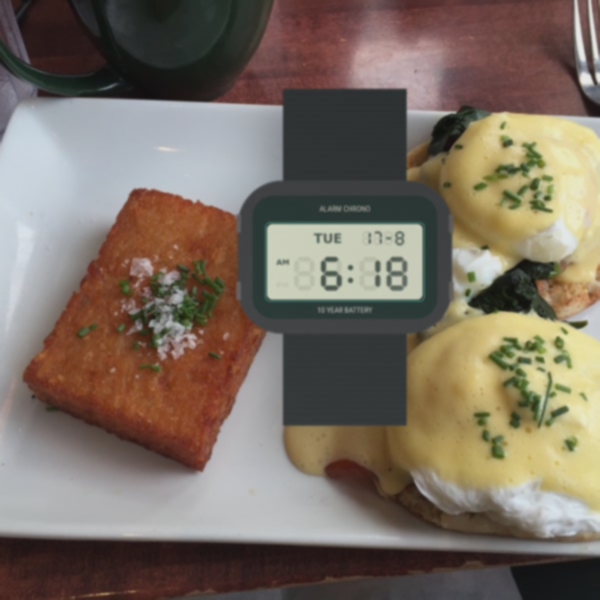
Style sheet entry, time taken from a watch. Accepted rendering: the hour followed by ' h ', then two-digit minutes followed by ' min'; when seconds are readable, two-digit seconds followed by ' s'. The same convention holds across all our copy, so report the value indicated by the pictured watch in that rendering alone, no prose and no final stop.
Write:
6 h 18 min
